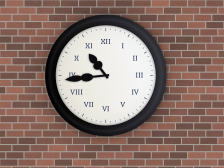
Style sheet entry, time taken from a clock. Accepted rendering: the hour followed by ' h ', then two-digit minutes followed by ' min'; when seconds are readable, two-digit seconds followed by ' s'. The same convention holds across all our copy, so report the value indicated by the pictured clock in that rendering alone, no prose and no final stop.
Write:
10 h 44 min
